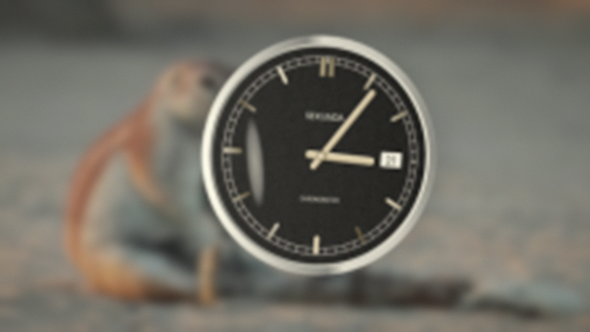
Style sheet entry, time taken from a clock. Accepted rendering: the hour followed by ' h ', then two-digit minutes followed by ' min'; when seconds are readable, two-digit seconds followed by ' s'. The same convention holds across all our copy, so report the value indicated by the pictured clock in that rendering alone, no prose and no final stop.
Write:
3 h 06 min
